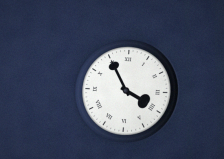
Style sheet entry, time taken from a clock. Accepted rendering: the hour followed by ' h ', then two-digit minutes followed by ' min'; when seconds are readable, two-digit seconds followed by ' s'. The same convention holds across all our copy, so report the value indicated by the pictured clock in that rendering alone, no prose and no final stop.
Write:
3 h 55 min
